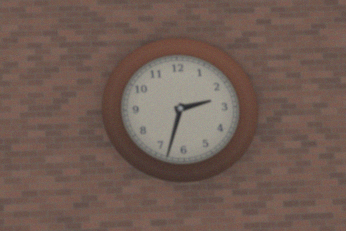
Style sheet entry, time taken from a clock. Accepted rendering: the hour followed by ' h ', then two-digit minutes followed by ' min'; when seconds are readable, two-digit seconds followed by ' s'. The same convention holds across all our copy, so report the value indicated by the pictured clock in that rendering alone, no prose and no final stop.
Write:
2 h 33 min
